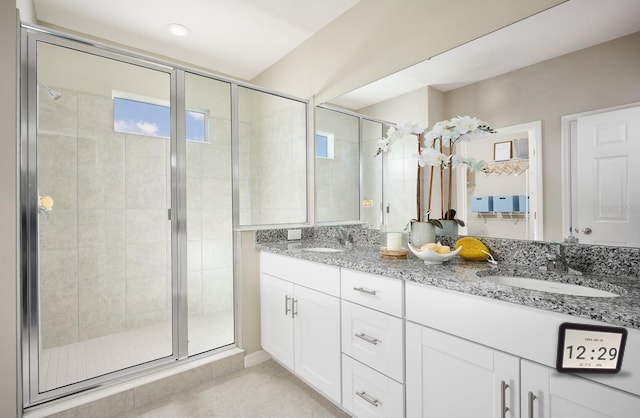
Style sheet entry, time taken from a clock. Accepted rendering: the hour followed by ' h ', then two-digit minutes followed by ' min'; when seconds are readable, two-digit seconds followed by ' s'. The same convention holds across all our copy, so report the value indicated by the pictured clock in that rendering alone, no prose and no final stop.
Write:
12 h 29 min
